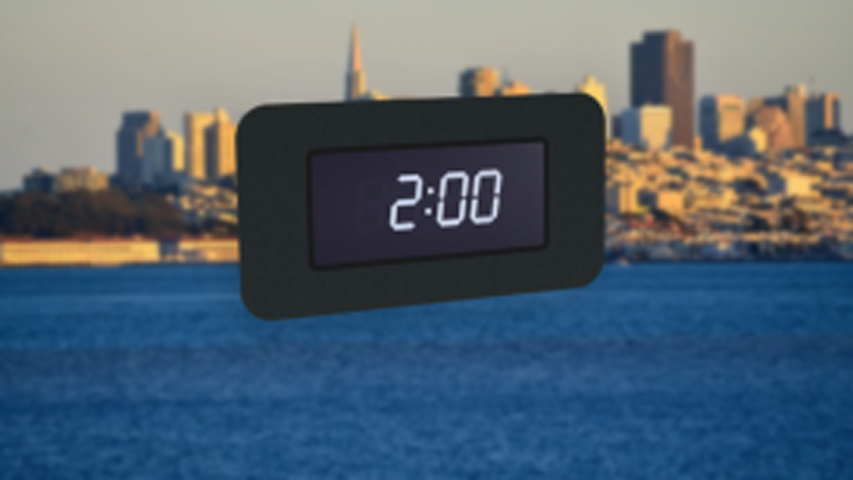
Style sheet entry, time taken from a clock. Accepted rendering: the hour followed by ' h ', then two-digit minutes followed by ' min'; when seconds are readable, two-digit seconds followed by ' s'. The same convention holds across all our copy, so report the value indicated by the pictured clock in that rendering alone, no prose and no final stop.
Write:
2 h 00 min
